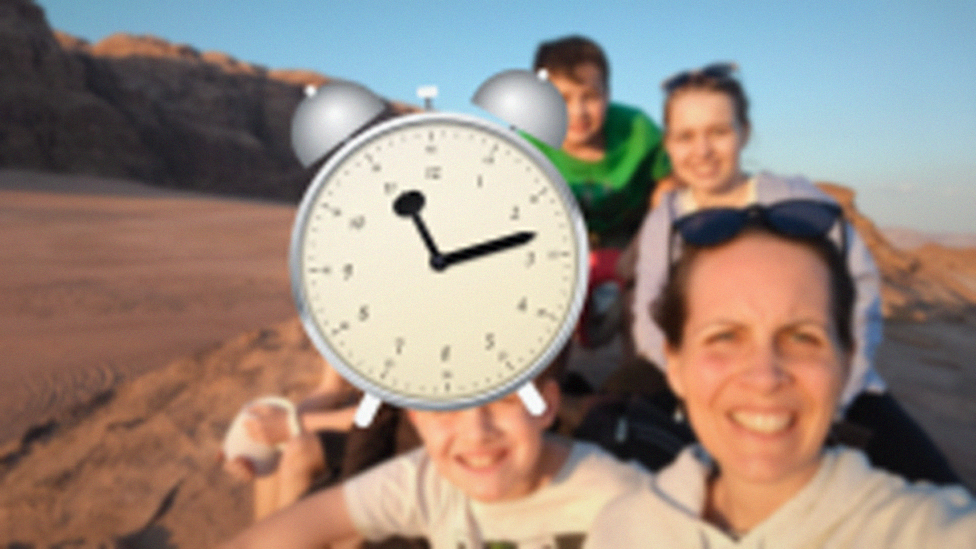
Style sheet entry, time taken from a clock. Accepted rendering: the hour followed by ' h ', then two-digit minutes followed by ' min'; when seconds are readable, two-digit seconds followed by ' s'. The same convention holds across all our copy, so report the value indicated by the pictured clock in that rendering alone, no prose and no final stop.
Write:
11 h 13 min
